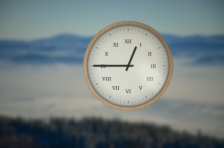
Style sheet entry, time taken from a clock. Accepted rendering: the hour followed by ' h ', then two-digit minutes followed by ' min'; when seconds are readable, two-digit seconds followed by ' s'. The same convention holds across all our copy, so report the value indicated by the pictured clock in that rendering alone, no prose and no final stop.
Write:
12 h 45 min
